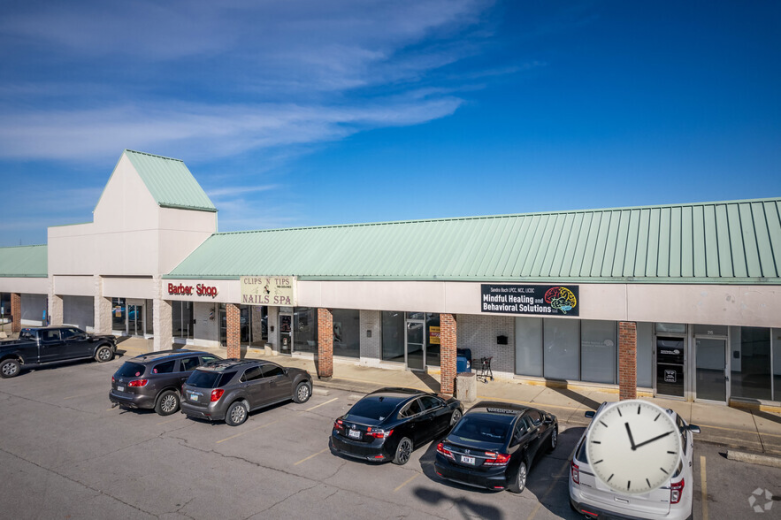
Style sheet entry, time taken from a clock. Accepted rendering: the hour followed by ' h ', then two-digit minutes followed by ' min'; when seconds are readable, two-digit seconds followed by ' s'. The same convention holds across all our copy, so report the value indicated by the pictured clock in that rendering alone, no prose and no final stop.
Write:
11 h 10 min
